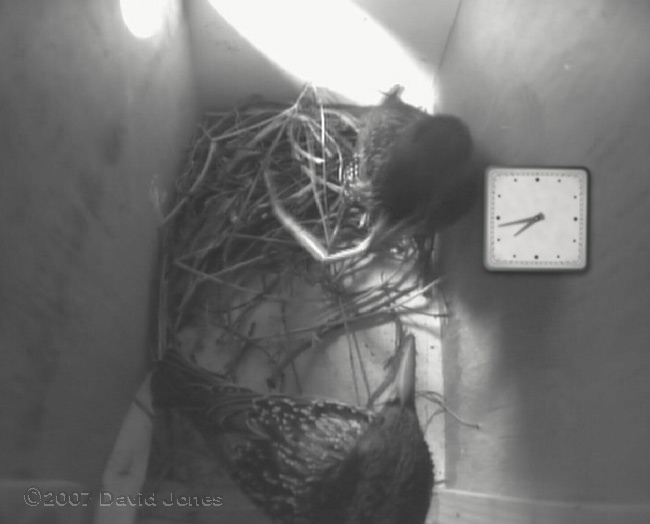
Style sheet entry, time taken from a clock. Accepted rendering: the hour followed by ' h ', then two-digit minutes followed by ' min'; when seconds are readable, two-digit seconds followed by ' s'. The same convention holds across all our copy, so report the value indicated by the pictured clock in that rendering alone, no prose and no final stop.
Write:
7 h 43 min
